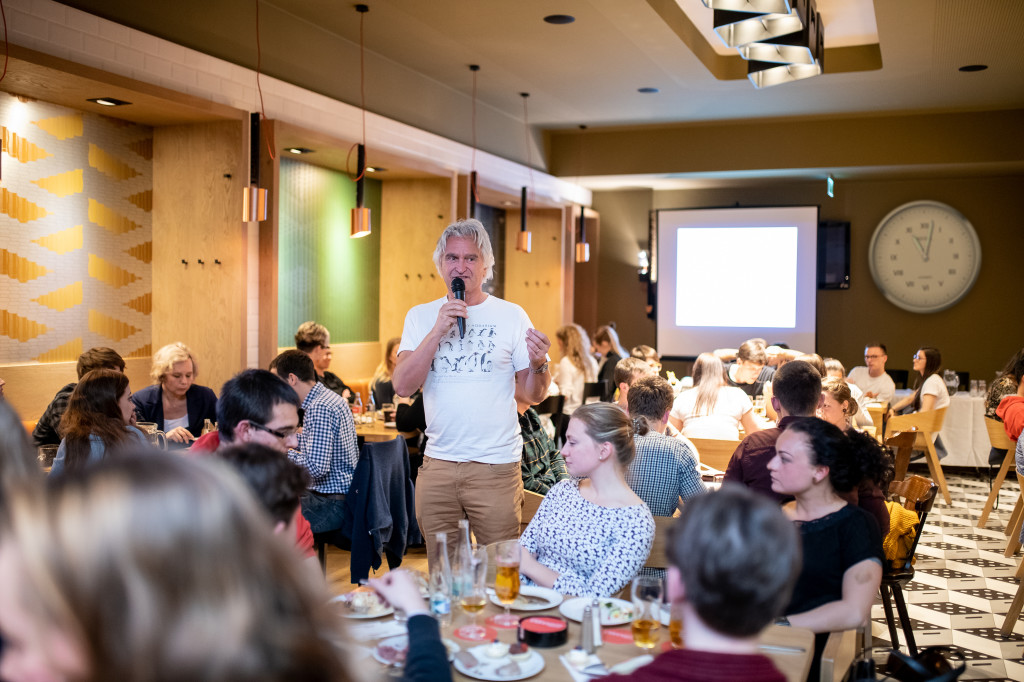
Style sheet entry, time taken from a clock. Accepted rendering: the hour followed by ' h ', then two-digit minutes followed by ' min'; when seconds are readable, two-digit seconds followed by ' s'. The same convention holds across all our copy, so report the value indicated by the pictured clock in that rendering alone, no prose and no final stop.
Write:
11 h 02 min
